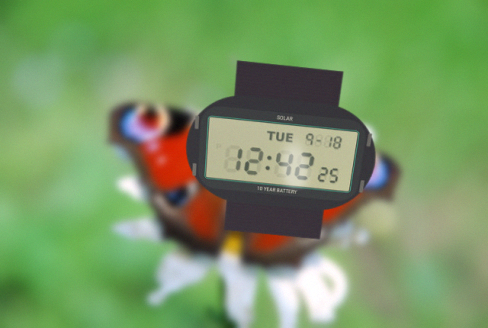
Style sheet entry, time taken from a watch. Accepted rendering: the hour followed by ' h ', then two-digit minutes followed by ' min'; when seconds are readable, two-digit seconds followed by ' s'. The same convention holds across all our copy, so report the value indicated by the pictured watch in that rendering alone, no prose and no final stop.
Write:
12 h 42 min 25 s
